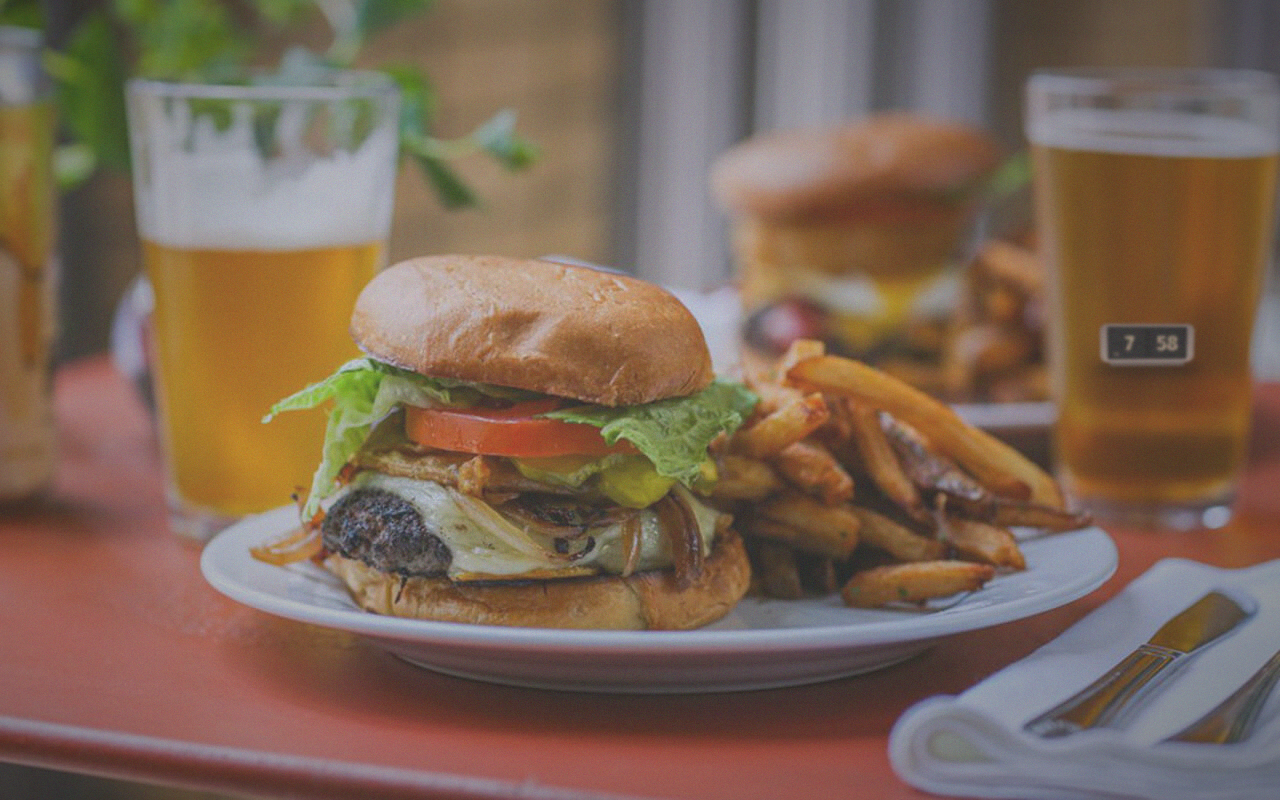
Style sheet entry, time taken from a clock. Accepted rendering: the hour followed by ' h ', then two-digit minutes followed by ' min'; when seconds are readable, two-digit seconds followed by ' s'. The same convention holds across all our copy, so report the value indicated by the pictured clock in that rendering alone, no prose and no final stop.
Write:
7 h 58 min
